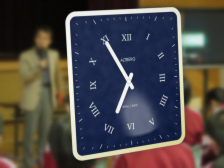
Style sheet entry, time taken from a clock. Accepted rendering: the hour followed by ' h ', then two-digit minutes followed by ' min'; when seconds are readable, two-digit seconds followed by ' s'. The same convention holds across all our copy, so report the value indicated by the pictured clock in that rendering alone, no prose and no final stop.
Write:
6 h 55 min
